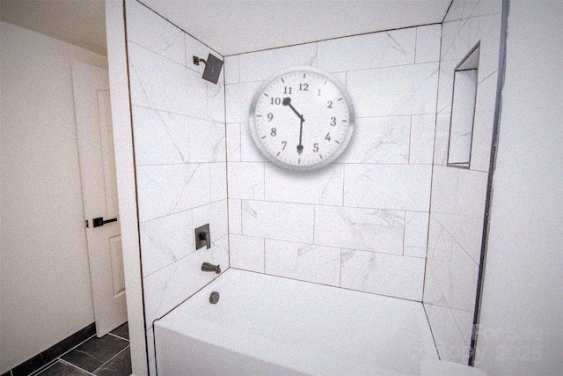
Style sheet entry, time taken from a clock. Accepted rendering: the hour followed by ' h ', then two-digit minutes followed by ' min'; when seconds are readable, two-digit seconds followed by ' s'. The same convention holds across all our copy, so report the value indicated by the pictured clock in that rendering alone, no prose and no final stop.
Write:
10 h 30 min
